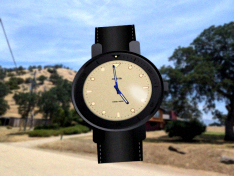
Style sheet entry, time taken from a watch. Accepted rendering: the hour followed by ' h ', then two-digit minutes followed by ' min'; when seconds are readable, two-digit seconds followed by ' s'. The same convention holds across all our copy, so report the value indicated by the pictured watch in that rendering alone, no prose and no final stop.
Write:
4 h 59 min
